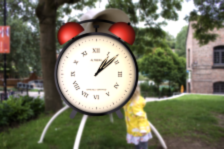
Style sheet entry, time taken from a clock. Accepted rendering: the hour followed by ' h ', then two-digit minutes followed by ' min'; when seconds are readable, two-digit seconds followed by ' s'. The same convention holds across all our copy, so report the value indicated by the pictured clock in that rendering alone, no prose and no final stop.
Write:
1 h 08 min
